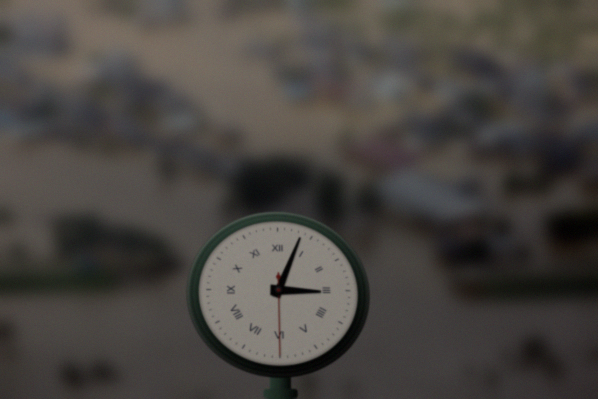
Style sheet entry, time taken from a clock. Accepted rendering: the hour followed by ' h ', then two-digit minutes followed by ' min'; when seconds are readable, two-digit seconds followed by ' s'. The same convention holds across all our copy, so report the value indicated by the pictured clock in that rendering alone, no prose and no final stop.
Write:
3 h 03 min 30 s
